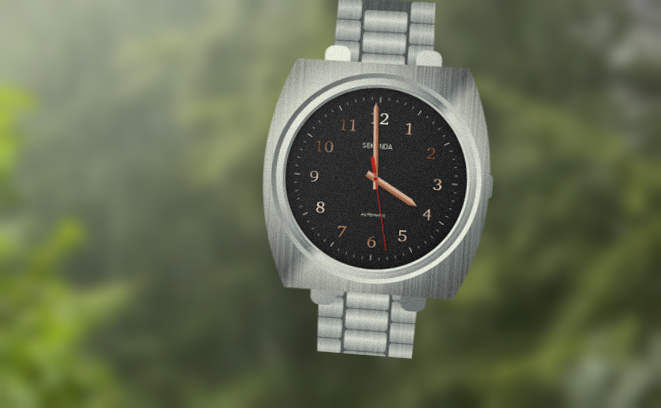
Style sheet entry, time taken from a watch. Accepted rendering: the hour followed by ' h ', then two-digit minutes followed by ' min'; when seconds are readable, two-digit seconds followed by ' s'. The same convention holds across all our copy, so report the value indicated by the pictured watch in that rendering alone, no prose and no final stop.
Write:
3 h 59 min 28 s
